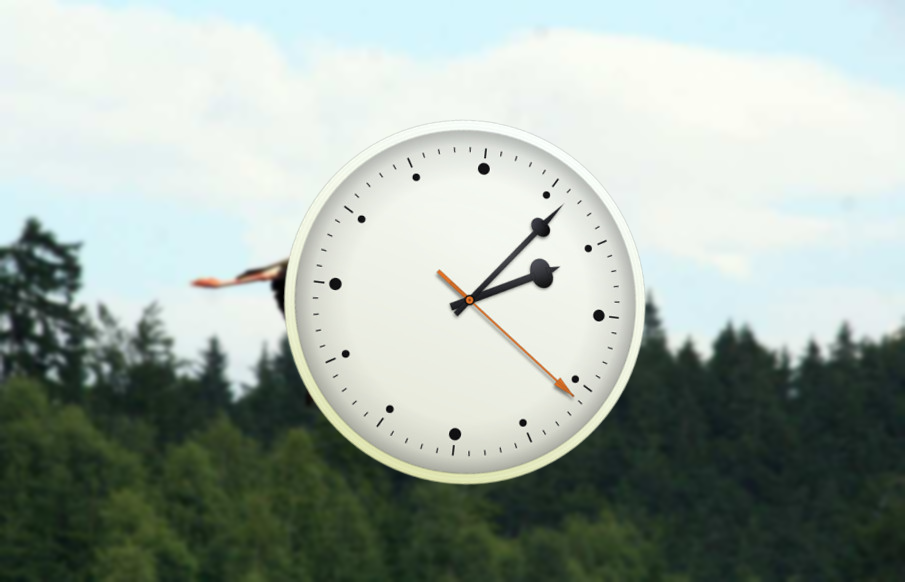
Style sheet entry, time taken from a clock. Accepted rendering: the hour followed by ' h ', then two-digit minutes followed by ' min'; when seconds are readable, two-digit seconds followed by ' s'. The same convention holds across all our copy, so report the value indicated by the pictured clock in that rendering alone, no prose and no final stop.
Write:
2 h 06 min 21 s
